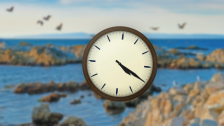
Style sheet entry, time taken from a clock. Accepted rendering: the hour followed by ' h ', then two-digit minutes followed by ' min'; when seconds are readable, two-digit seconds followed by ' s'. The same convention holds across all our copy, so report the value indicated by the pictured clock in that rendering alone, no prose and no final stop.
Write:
4 h 20 min
